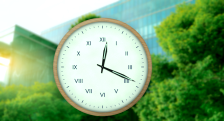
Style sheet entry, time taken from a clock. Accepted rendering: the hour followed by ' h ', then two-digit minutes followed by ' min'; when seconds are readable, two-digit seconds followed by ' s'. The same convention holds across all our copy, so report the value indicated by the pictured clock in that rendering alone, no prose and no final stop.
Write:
12 h 19 min
